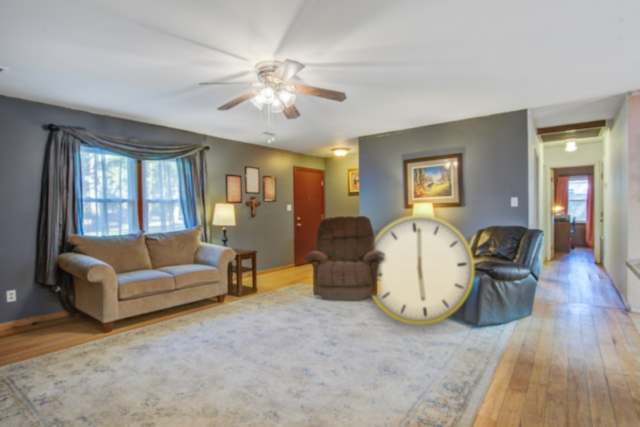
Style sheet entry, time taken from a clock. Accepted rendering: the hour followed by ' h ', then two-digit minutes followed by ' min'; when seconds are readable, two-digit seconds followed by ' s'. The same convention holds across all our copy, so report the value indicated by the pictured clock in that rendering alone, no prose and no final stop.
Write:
6 h 01 min
